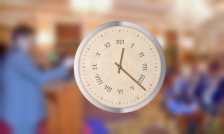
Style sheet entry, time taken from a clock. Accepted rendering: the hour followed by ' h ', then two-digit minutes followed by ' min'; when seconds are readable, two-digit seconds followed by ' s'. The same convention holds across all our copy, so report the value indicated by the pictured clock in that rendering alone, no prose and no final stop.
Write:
12 h 22 min
